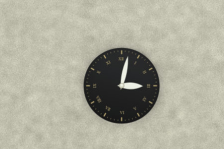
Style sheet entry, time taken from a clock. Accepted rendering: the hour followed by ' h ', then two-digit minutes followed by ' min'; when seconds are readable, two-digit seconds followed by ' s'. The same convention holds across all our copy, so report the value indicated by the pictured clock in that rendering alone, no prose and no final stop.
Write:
3 h 02 min
